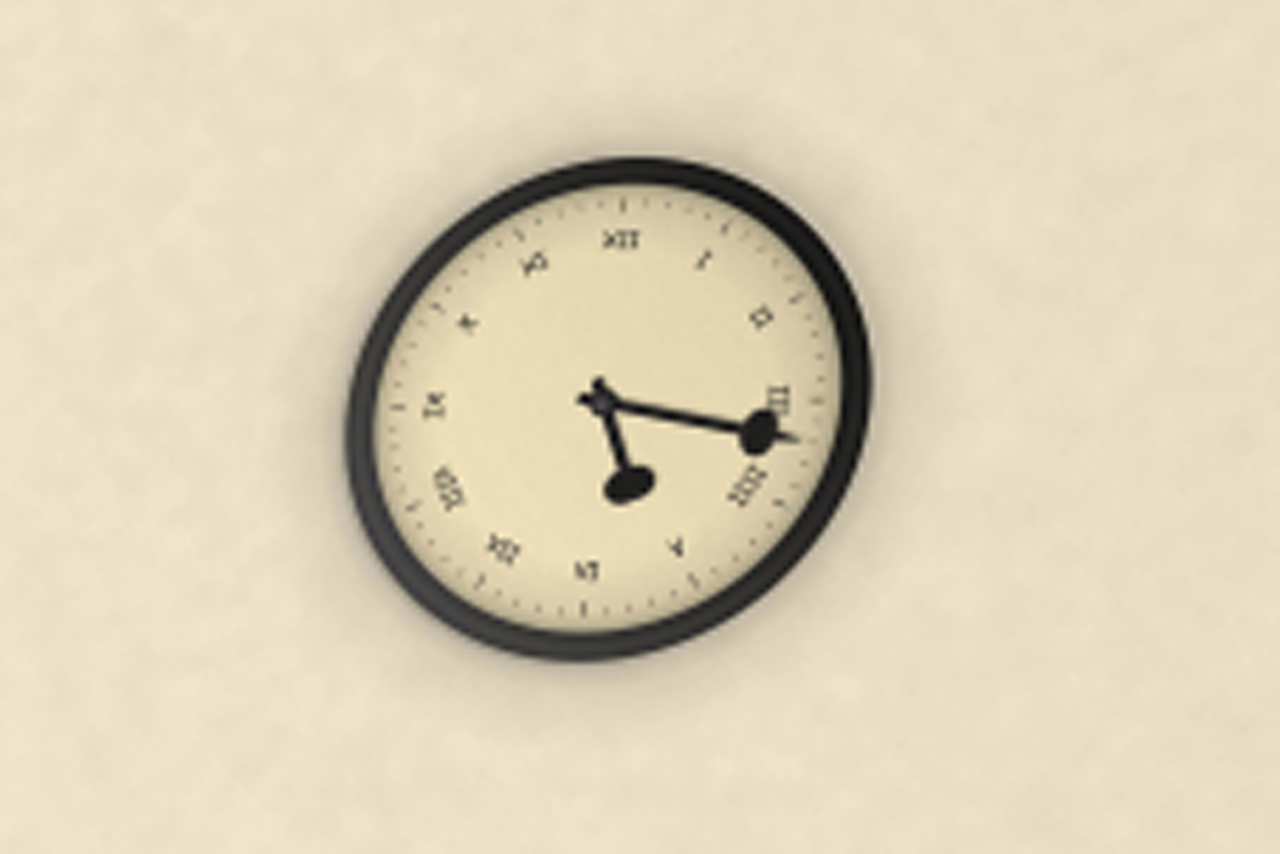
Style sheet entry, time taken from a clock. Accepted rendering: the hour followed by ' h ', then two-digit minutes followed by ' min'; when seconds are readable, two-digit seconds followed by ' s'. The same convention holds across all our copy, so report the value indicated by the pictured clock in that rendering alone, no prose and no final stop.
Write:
5 h 17 min
